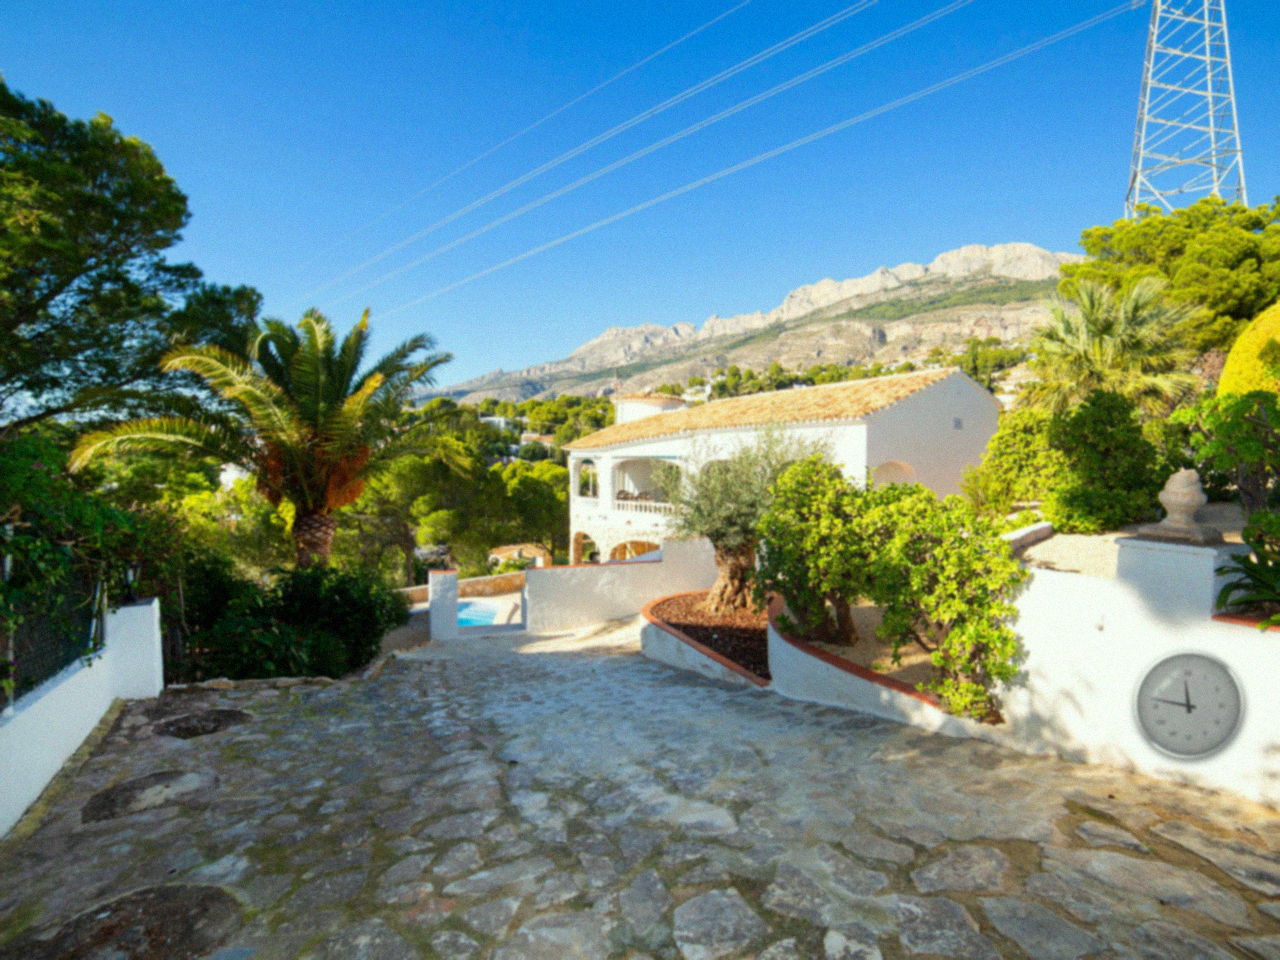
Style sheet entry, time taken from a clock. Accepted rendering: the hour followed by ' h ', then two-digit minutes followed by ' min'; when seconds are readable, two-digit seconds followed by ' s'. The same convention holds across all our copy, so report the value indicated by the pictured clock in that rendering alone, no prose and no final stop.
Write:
11 h 47 min
